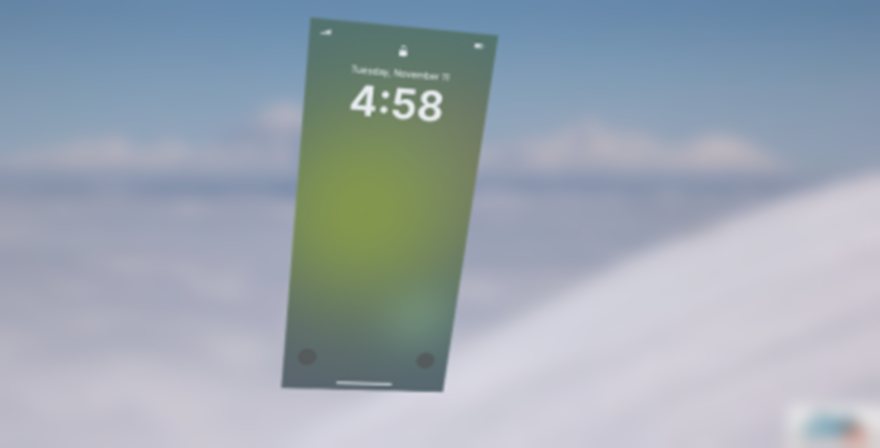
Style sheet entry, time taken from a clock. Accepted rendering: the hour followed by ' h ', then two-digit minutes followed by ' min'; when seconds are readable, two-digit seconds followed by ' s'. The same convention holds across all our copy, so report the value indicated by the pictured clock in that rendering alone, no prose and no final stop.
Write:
4 h 58 min
